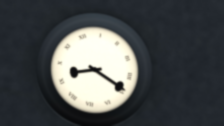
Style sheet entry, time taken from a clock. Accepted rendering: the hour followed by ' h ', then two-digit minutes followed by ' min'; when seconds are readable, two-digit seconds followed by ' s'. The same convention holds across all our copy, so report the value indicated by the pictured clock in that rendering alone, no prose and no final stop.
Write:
9 h 24 min
